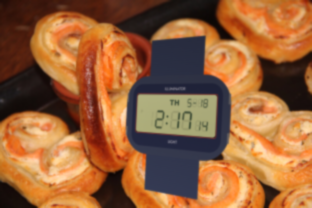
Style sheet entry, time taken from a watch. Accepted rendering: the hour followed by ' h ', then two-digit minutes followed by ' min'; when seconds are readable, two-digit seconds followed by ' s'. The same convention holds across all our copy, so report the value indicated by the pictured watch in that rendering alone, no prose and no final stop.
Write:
2 h 17 min
